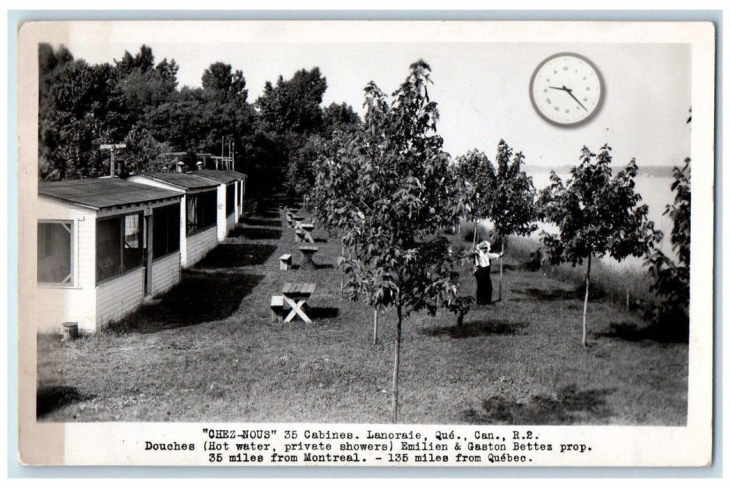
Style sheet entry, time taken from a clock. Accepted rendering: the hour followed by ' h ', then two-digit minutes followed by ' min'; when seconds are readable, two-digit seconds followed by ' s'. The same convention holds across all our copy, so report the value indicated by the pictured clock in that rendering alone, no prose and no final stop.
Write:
9 h 23 min
